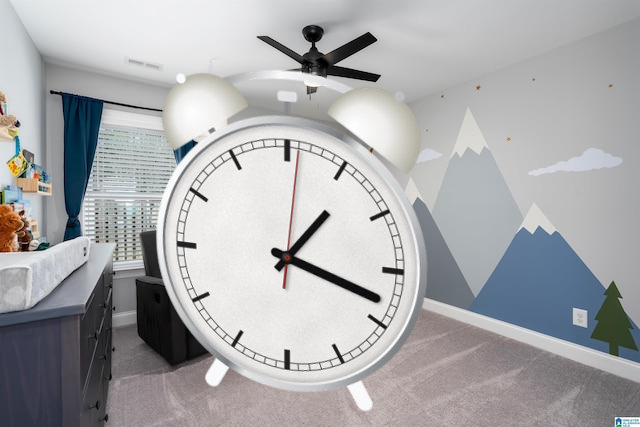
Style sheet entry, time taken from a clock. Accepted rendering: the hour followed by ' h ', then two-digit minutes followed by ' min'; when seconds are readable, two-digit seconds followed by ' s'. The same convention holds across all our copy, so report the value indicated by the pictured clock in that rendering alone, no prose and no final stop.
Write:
1 h 18 min 01 s
